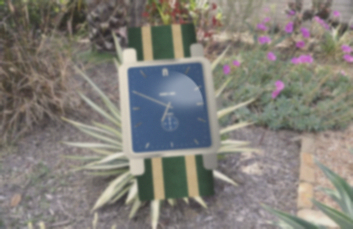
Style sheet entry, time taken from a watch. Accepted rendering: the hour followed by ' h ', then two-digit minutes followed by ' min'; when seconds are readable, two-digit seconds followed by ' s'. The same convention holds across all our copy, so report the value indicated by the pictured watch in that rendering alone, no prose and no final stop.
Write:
6 h 50 min
